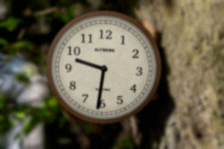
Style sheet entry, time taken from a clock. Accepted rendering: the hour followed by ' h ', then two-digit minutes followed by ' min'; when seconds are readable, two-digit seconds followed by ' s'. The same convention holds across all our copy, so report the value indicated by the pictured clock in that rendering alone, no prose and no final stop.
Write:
9 h 31 min
